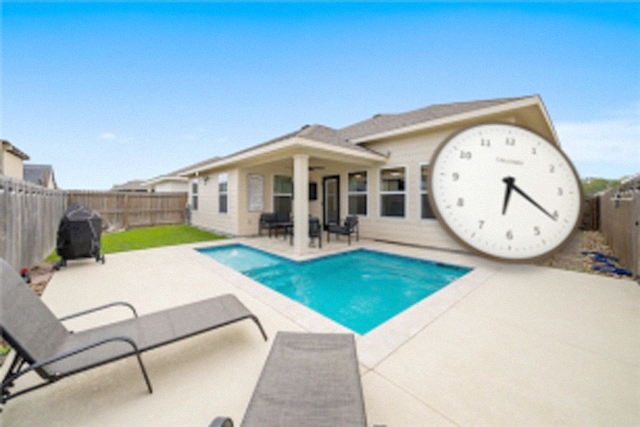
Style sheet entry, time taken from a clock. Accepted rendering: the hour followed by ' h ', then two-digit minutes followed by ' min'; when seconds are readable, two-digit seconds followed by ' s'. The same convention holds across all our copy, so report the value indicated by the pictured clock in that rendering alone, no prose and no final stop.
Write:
6 h 21 min
